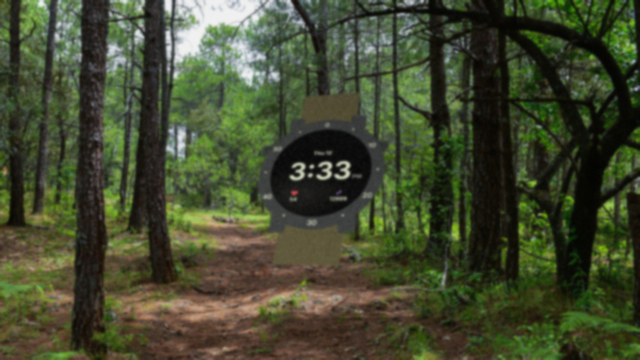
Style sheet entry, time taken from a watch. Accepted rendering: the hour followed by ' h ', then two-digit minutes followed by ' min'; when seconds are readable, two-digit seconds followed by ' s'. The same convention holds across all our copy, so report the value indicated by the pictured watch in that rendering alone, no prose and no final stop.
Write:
3 h 33 min
